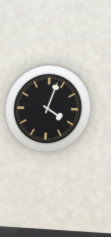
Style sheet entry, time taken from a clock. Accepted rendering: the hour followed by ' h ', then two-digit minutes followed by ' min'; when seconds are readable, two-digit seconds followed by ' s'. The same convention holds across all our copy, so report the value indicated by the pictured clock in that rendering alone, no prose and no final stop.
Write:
4 h 03 min
